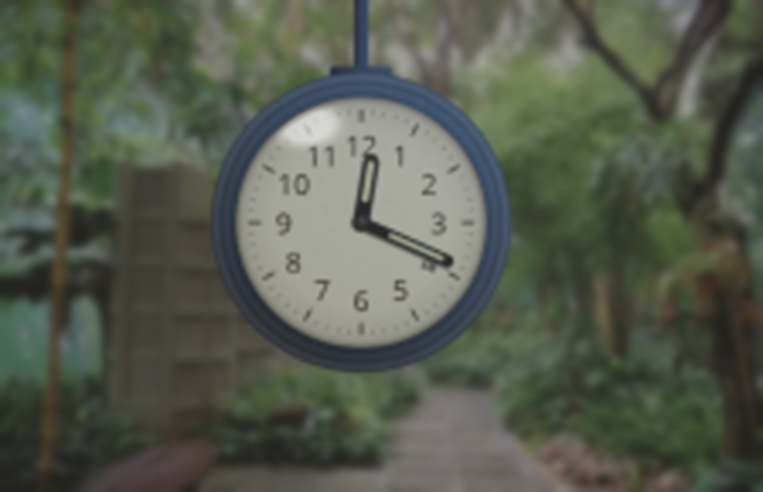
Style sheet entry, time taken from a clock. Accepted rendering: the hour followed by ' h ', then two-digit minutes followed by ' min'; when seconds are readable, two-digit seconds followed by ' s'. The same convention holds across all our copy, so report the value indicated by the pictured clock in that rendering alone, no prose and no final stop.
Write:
12 h 19 min
